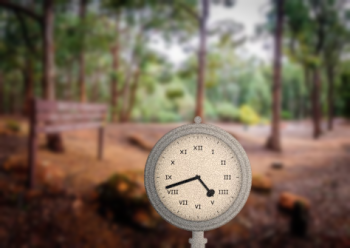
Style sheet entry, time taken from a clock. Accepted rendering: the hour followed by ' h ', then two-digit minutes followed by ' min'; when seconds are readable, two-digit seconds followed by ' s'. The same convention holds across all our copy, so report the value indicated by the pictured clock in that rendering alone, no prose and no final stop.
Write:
4 h 42 min
